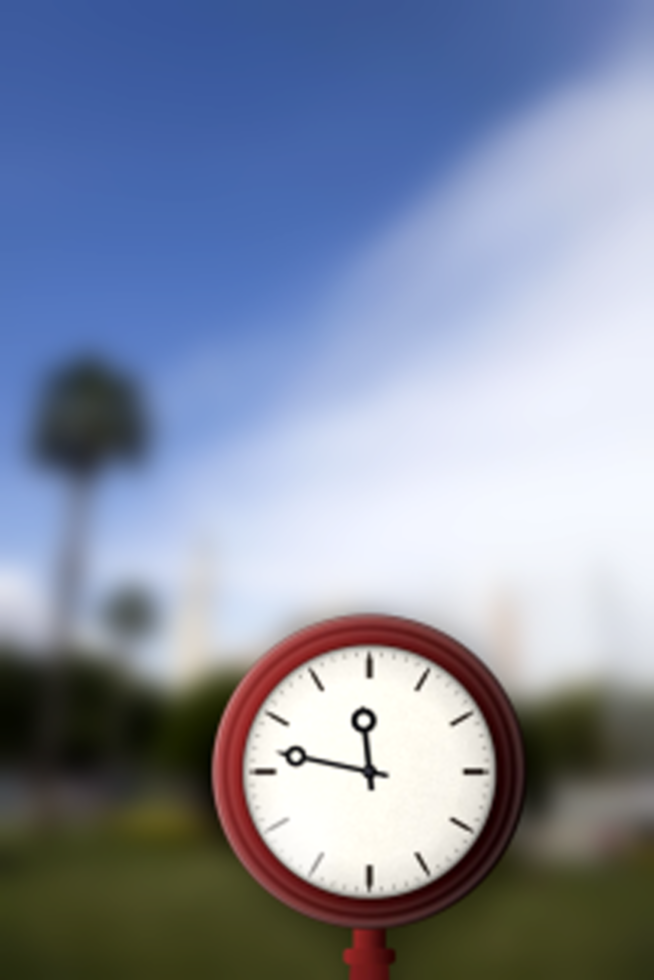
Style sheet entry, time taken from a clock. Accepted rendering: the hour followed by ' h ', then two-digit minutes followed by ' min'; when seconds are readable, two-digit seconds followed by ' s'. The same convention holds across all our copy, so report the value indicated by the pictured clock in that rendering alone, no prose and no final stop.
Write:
11 h 47 min
